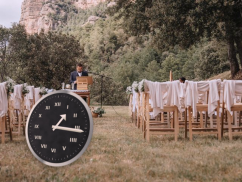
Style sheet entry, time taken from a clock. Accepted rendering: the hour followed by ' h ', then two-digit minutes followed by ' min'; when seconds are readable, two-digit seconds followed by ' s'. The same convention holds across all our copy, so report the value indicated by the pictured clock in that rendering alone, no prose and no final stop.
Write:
1 h 16 min
